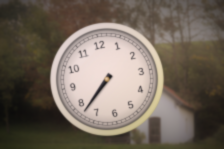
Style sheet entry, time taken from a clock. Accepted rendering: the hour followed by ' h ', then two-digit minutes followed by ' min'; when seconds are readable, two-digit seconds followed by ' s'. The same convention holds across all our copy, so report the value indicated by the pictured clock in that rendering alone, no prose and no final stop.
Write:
7 h 38 min
